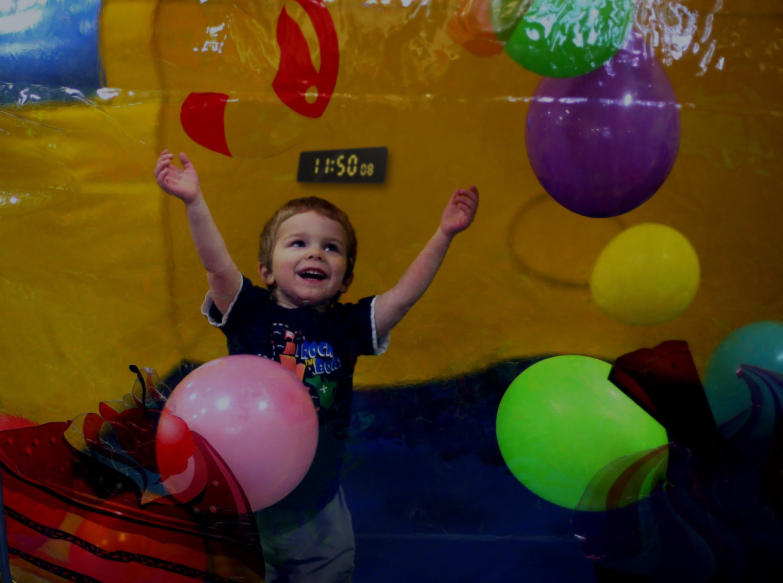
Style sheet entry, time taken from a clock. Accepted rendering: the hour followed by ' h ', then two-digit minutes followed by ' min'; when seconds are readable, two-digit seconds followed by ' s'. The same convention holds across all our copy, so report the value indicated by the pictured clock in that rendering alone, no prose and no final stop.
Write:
11 h 50 min
